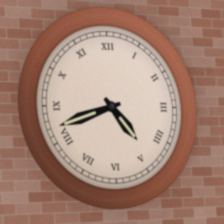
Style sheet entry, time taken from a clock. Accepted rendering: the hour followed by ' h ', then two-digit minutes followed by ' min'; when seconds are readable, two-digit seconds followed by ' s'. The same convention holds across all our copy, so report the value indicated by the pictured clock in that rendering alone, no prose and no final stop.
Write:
4 h 42 min
